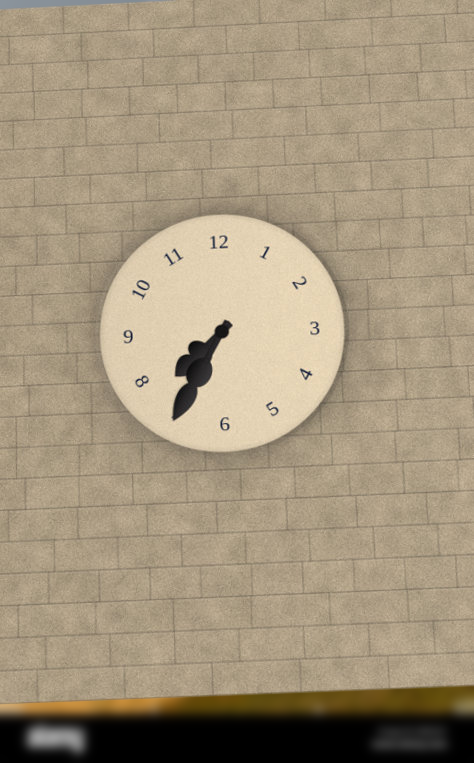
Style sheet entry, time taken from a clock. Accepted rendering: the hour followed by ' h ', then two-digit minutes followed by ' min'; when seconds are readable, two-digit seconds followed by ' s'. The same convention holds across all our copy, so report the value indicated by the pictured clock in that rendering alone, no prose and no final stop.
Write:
7 h 35 min
